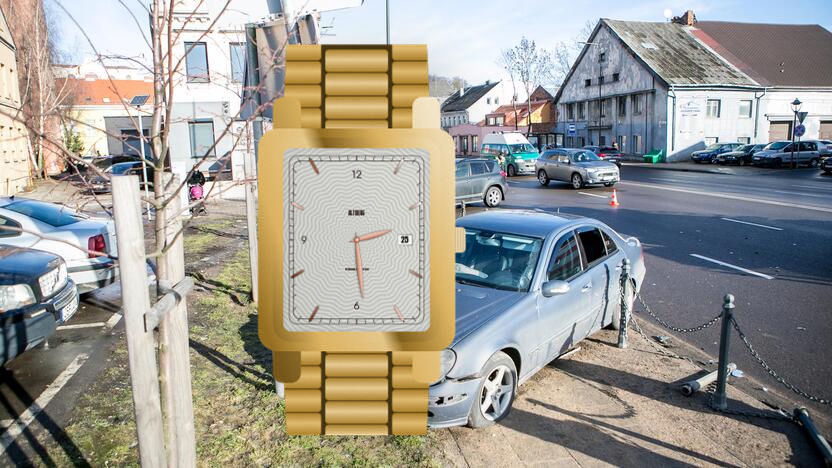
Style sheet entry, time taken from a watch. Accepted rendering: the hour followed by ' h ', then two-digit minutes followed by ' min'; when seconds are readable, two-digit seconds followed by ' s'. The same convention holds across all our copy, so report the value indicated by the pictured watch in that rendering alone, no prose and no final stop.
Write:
2 h 29 min
